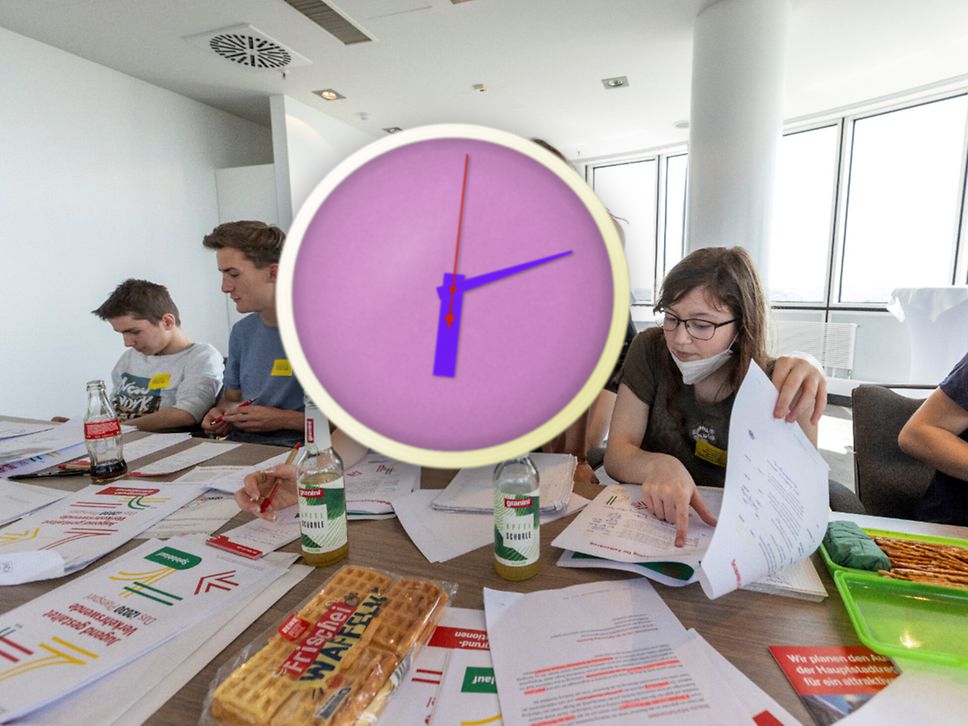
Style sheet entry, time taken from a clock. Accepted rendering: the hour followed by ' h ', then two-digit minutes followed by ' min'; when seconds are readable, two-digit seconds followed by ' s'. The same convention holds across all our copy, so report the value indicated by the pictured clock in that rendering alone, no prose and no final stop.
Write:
6 h 12 min 01 s
